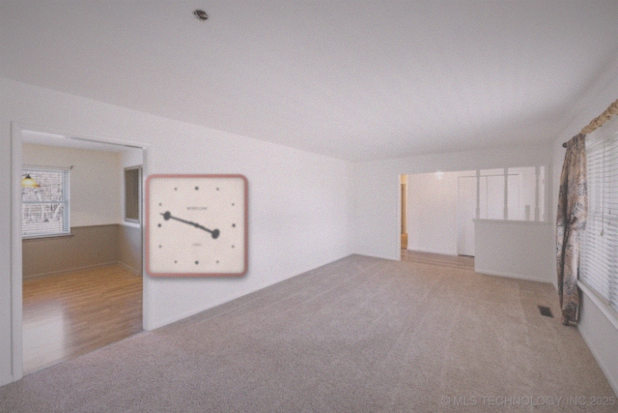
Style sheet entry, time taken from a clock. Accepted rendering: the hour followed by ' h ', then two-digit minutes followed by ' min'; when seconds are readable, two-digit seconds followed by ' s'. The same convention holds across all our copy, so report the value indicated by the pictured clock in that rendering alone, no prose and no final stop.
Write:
3 h 48 min
